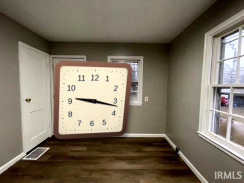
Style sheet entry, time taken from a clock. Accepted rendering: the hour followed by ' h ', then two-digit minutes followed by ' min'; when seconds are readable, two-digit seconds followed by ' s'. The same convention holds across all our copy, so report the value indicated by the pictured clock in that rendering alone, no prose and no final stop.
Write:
9 h 17 min
